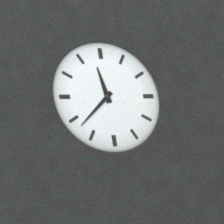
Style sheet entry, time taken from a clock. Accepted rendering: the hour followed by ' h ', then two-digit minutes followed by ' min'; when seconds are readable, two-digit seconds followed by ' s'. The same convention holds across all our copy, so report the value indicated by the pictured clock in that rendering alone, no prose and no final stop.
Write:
11 h 38 min
